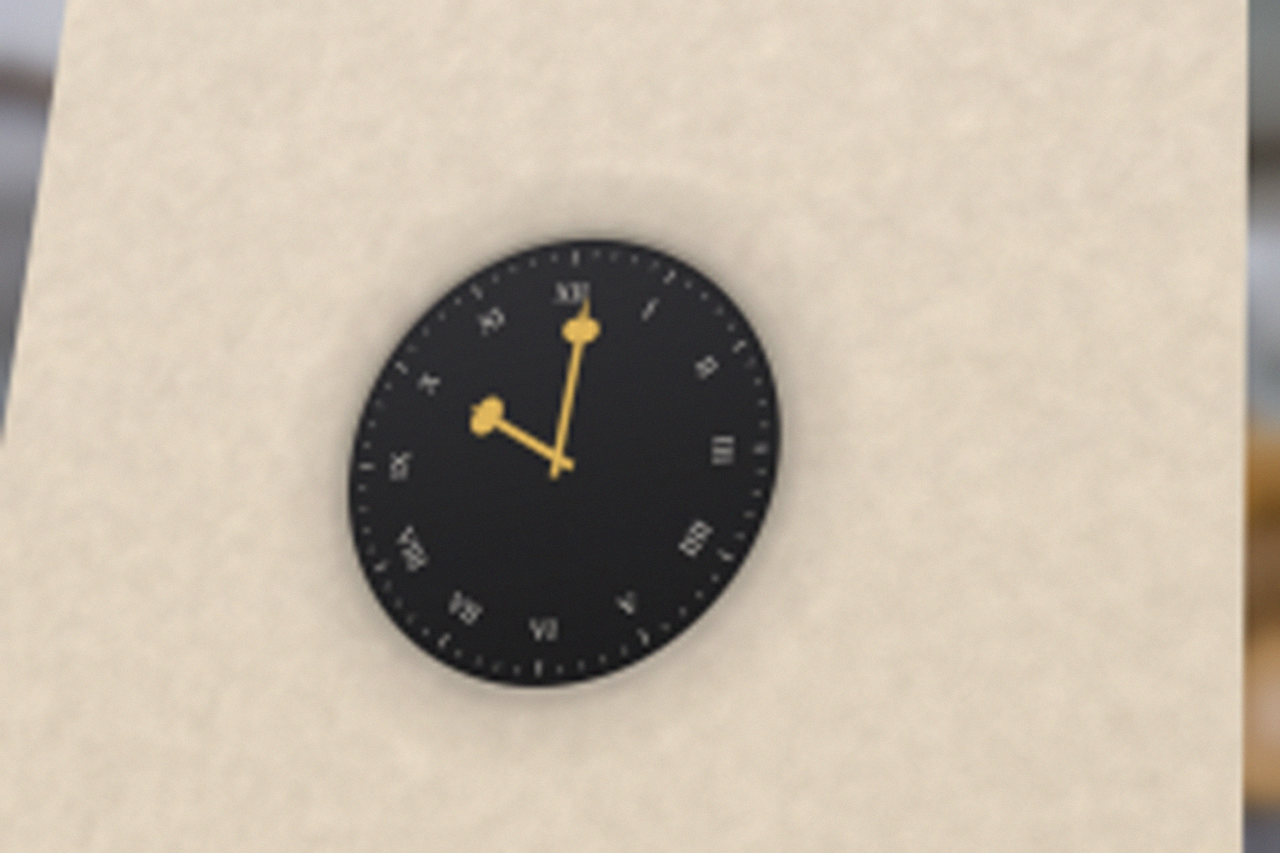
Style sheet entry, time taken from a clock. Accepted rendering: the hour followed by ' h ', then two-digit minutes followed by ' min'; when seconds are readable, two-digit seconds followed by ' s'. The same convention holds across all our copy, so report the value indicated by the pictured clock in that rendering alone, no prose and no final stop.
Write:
10 h 01 min
